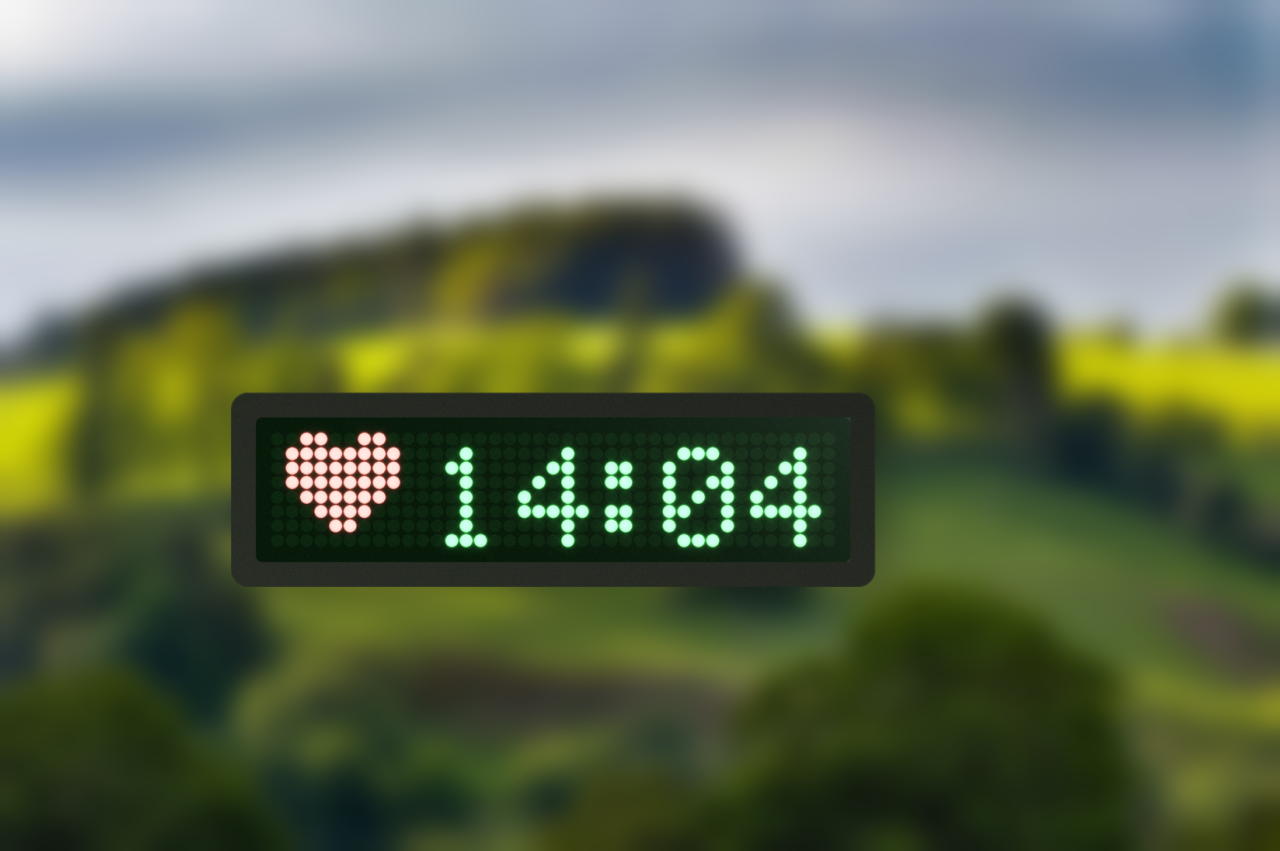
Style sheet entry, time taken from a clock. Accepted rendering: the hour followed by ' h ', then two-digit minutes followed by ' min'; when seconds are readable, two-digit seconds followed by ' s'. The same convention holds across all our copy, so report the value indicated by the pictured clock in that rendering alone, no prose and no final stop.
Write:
14 h 04 min
